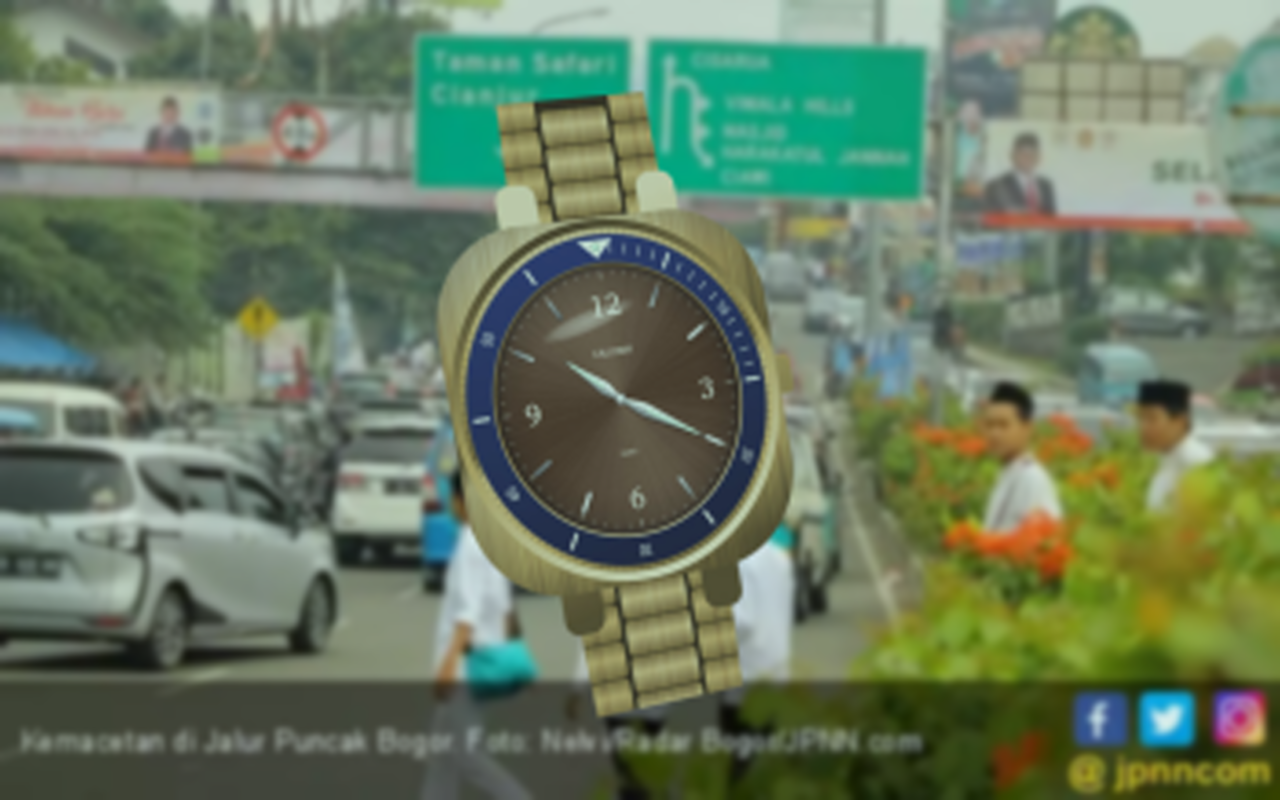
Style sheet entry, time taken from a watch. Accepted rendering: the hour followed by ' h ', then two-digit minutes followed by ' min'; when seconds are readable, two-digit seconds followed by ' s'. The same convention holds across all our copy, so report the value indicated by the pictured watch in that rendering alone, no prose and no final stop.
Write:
10 h 20 min
